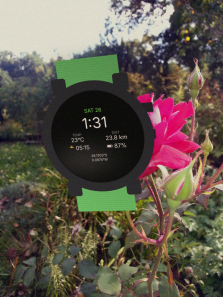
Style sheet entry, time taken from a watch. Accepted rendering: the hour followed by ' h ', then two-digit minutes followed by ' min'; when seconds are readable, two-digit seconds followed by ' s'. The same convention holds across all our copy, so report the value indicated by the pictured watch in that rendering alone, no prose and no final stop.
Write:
1 h 31 min
